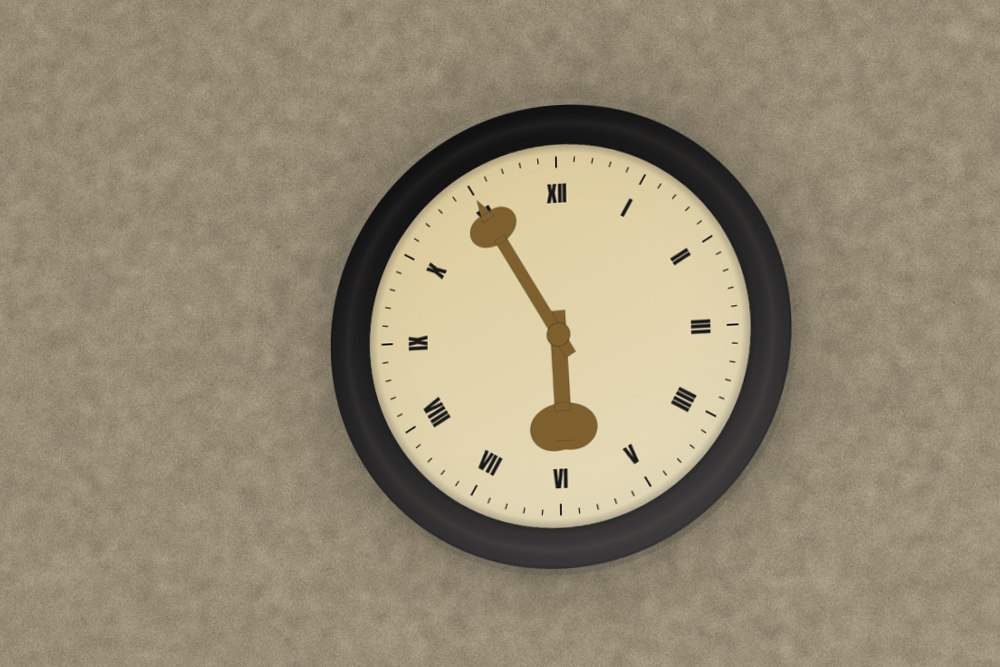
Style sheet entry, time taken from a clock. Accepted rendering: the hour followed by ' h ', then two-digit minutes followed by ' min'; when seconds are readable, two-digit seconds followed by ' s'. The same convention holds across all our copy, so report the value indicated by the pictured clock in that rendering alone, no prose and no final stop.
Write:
5 h 55 min
